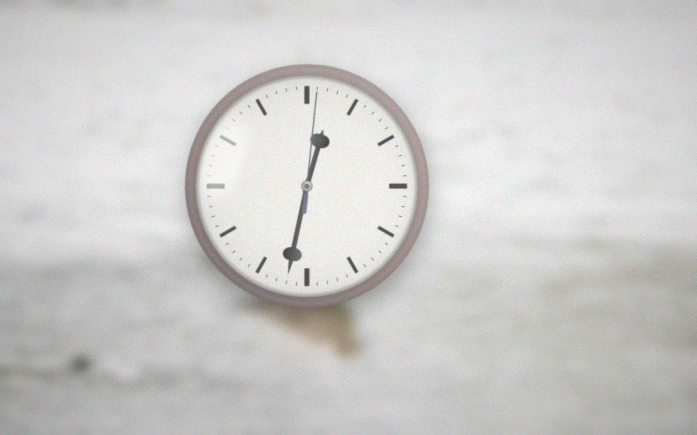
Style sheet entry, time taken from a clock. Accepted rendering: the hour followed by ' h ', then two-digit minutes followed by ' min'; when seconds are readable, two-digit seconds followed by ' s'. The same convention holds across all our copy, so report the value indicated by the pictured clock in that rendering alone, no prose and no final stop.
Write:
12 h 32 min 01 s
